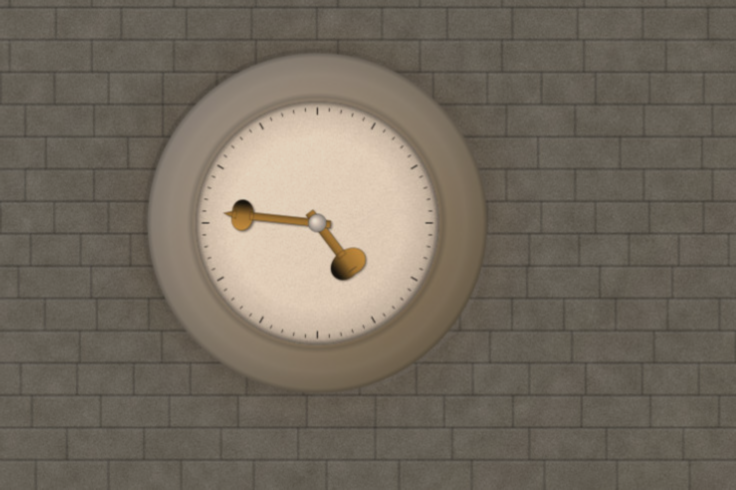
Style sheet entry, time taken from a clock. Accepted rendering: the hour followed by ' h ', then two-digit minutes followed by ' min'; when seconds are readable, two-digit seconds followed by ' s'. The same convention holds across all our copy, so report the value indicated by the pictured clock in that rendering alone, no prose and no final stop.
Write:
4 h 46 min
